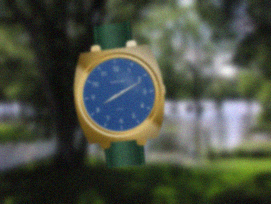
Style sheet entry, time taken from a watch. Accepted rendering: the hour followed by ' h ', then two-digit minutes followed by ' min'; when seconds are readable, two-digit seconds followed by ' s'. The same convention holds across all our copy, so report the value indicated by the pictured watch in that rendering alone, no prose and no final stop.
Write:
8 h 11 min
